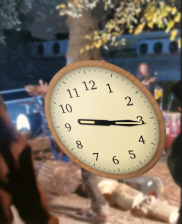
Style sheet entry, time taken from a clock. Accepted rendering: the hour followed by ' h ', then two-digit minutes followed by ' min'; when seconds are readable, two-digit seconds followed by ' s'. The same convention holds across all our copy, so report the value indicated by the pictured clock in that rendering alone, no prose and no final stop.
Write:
9 h 16 min
